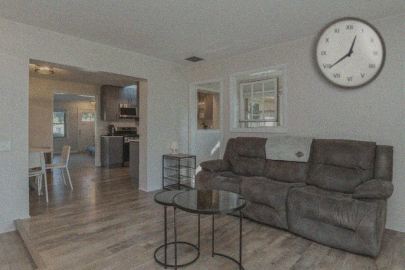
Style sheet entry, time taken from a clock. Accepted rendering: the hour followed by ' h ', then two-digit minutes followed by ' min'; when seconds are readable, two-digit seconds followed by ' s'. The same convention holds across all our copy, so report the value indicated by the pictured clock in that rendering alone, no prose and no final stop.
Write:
12 h 39 min
